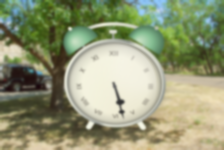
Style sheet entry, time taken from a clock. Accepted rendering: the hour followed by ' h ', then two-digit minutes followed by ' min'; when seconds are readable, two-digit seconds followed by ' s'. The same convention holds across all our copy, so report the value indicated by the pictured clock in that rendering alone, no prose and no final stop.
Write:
5 h 28 min
